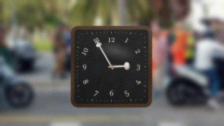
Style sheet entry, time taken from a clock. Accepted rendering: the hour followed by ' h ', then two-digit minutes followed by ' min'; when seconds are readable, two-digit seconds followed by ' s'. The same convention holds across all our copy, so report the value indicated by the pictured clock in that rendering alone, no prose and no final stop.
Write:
2 h 55 min
